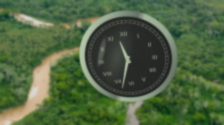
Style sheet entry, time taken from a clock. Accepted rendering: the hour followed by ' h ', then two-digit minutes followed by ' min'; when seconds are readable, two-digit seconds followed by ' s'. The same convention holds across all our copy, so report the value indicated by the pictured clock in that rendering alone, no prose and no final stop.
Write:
11 h 33 min
